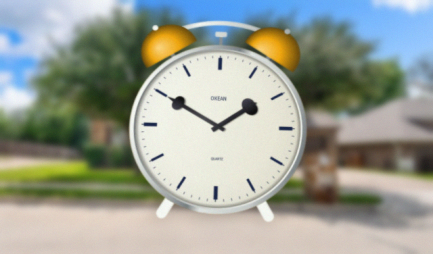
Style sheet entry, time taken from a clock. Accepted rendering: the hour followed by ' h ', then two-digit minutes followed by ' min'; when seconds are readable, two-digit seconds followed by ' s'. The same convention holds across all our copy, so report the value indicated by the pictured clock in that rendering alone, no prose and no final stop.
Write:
1 h 50 min
